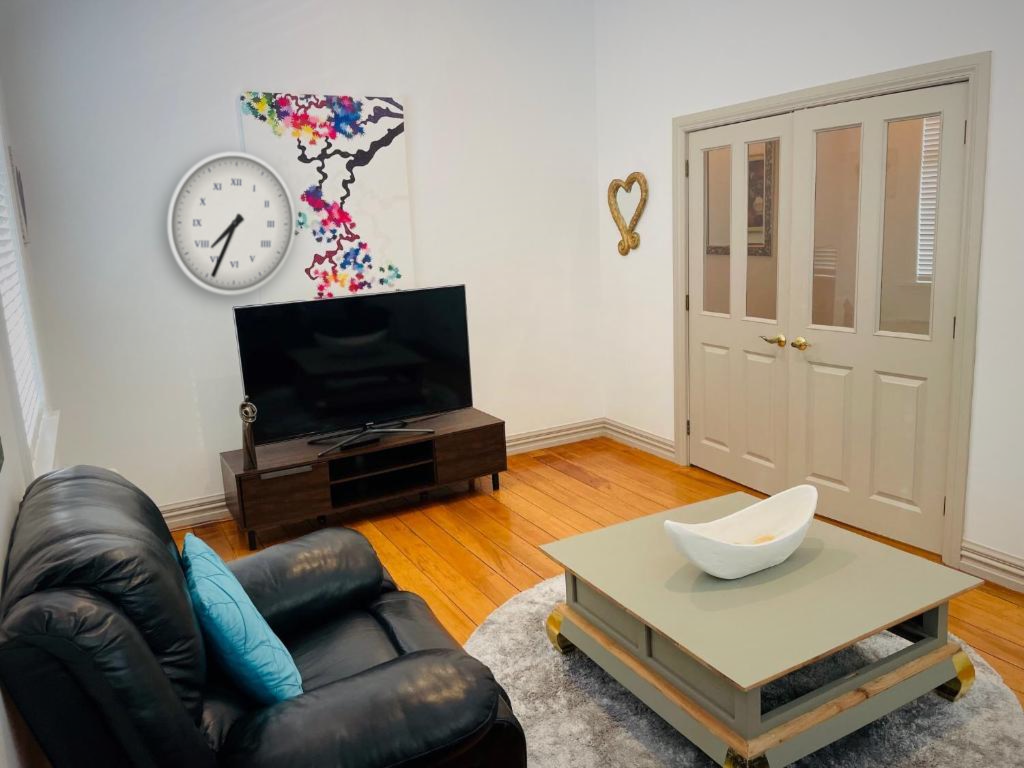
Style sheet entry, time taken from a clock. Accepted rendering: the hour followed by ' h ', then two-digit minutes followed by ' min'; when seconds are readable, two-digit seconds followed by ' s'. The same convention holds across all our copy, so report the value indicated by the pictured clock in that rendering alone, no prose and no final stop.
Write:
7 h 34 min
